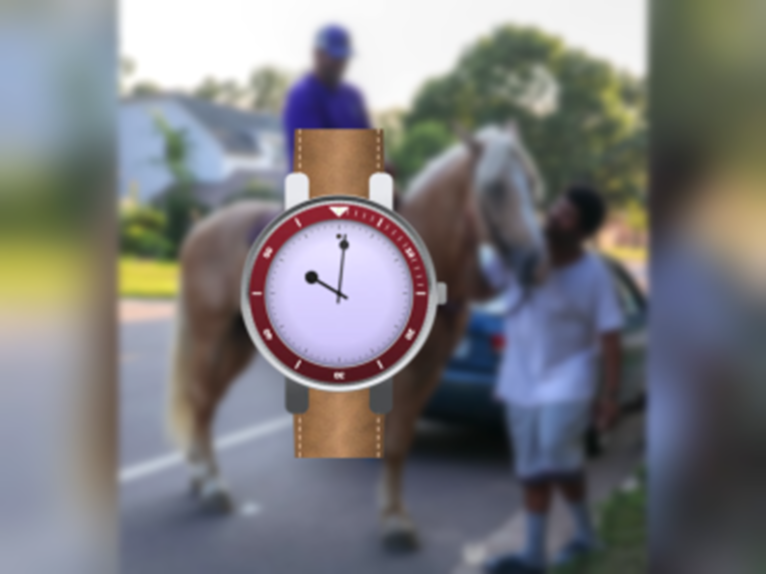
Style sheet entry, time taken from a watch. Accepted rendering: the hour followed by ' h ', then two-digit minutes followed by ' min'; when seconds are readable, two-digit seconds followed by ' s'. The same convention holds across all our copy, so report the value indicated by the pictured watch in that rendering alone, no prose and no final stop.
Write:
10 h 01 min
